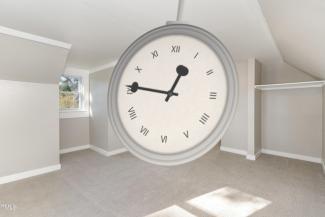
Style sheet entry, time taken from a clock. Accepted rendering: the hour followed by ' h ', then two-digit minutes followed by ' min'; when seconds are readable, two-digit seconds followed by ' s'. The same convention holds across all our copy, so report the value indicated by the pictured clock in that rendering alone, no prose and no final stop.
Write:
12 h 46 min
